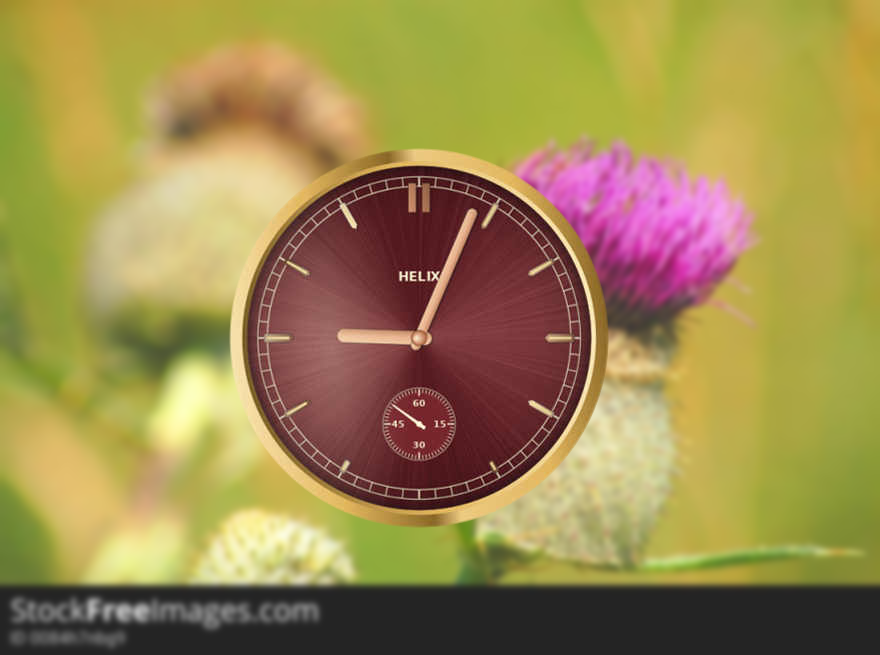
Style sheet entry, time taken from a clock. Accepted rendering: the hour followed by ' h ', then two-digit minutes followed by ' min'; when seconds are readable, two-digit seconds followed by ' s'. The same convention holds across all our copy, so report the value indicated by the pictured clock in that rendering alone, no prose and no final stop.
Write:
9 h 03 min 51 s
